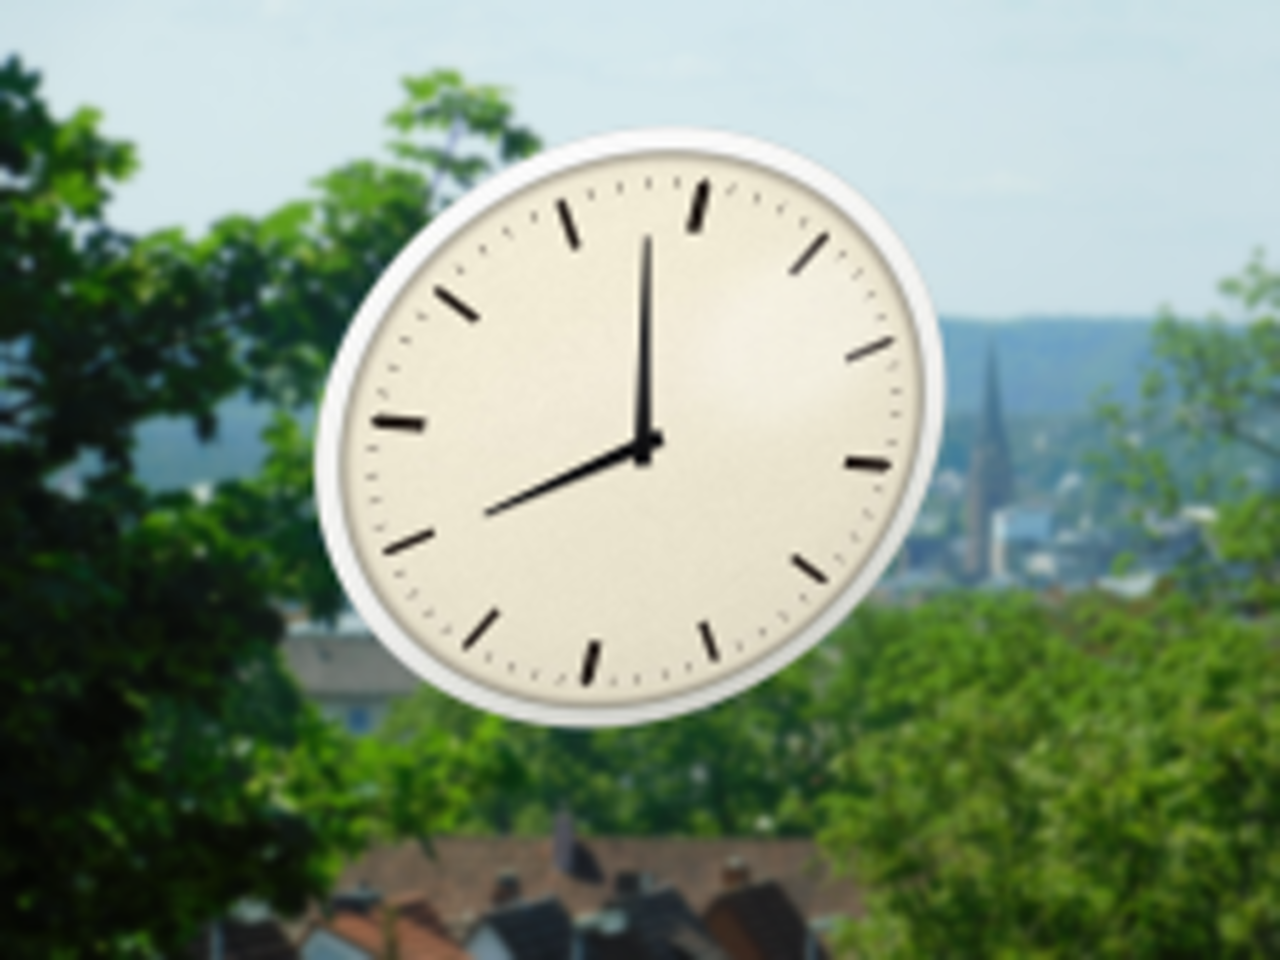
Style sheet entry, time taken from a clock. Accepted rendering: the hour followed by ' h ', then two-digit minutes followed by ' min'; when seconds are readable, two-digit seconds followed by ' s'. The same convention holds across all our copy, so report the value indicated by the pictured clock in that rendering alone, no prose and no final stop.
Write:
7 h 58 min
